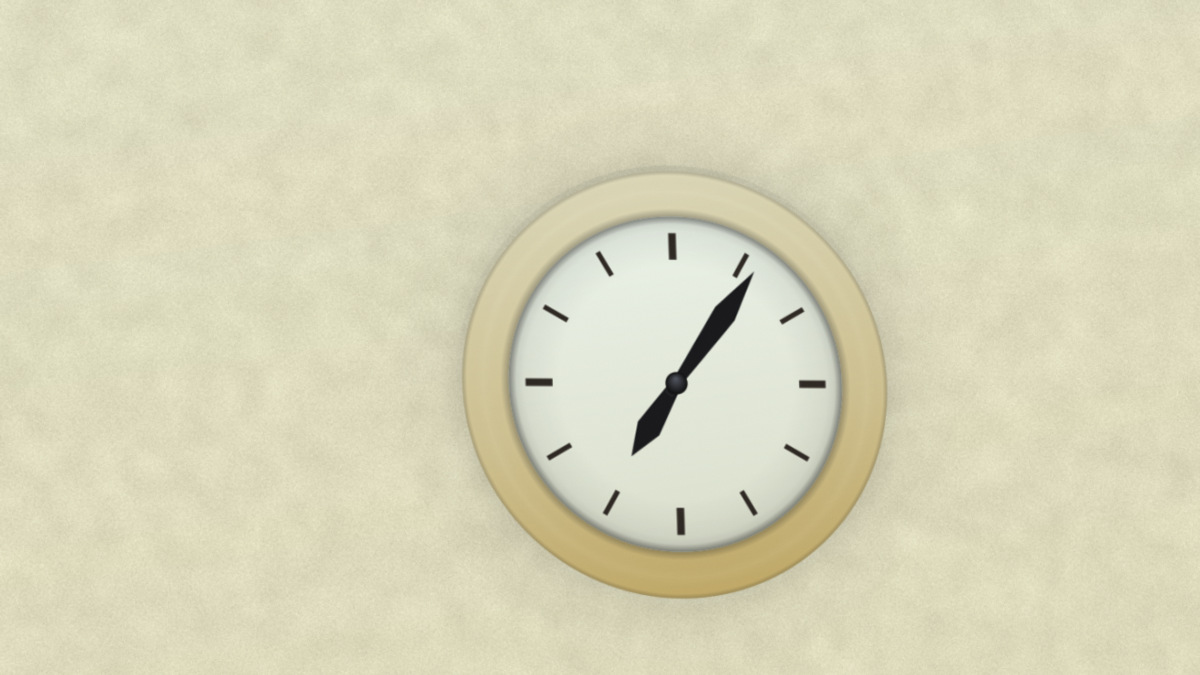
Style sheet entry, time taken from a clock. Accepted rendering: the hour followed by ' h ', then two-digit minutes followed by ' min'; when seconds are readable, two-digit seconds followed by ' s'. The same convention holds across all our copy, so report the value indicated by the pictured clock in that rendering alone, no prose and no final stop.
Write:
7 h 06 min
